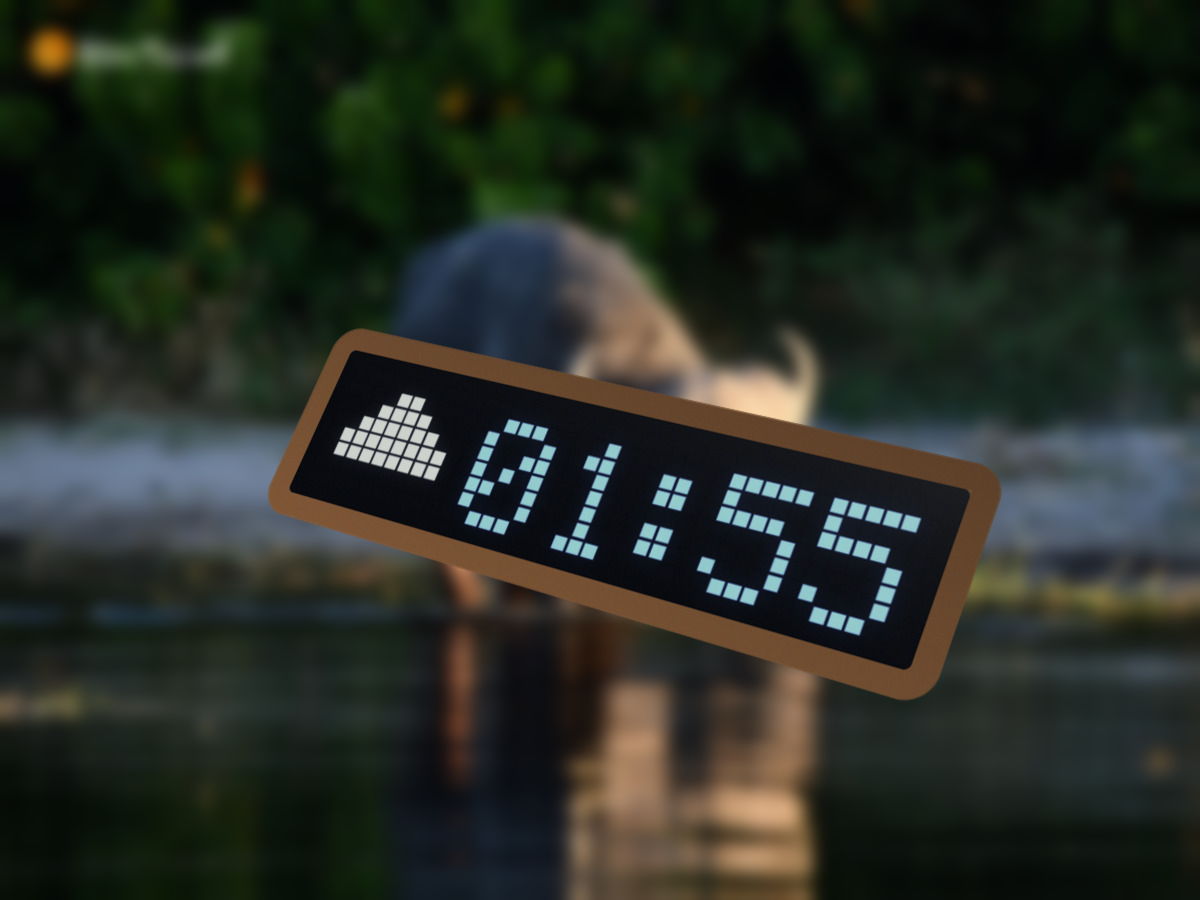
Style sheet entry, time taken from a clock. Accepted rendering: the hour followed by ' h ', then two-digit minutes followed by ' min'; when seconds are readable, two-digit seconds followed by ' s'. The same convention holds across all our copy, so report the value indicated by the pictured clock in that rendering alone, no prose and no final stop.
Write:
1 h 55 min
